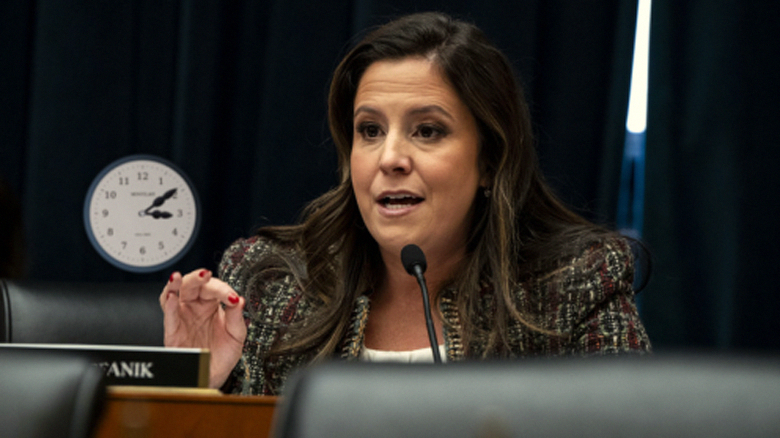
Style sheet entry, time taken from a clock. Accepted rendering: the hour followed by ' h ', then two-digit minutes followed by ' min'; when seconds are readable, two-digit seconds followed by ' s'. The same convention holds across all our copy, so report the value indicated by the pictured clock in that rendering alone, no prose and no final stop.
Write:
3 h 09 min
